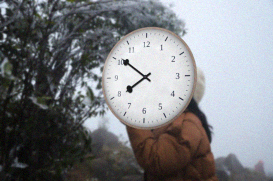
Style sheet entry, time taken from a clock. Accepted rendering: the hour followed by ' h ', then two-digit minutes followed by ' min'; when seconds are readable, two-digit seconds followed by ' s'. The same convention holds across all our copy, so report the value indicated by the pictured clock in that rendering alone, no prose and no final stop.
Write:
7 h 51 min
